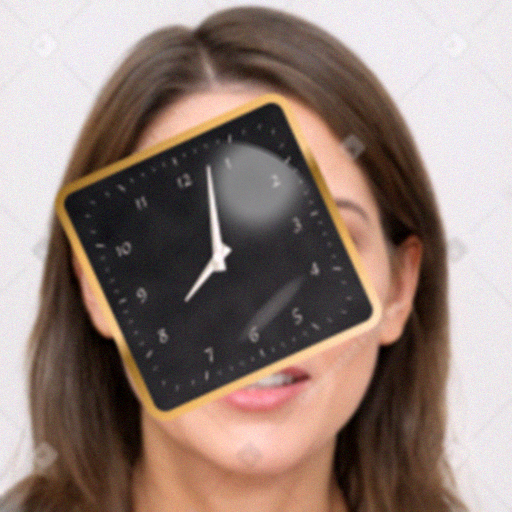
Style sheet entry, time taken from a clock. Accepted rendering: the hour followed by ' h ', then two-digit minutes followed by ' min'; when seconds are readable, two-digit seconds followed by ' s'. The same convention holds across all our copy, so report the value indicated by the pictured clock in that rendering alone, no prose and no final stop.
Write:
8 h 03 min
